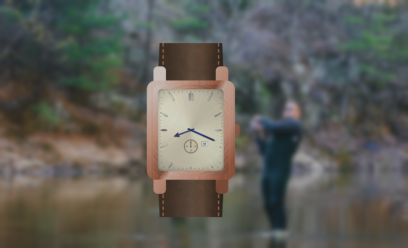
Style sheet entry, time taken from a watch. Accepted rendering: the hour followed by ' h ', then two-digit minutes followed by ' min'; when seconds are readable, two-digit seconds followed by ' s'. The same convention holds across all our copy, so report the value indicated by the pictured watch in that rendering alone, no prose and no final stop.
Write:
8 h 19 min
